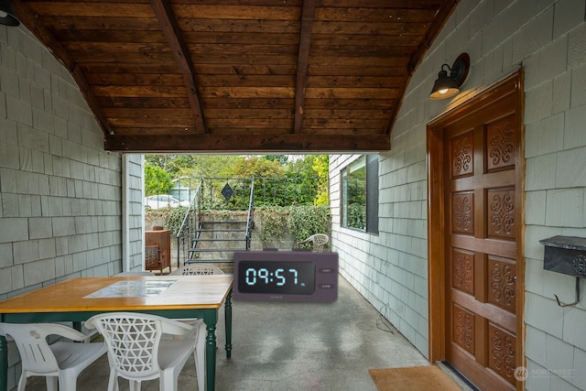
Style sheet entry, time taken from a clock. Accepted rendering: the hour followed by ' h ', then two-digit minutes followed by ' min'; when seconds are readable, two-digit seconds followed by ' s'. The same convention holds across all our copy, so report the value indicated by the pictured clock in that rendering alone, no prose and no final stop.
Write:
9 h 57 min
